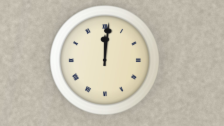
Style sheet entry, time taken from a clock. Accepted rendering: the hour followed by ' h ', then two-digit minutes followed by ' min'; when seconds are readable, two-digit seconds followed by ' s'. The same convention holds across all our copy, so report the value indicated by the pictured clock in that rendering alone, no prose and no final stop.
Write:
12 h 01 min
